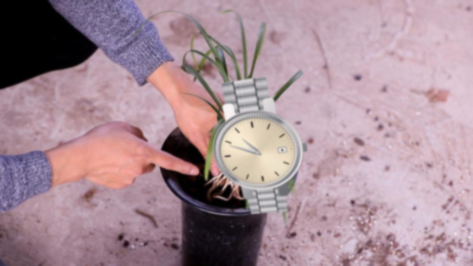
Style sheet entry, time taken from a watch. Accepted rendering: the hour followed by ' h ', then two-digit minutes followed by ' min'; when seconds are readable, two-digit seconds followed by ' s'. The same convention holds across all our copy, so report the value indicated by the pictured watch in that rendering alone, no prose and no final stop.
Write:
10 h 49 min
